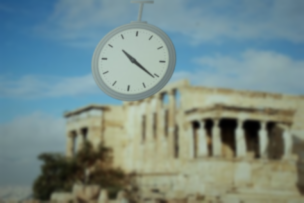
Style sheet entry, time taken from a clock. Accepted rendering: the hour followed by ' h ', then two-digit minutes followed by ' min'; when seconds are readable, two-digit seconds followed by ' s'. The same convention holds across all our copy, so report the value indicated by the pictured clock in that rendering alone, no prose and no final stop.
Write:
10 h 21 min
